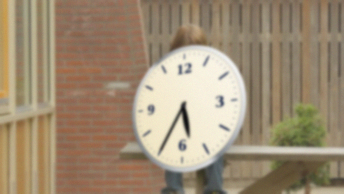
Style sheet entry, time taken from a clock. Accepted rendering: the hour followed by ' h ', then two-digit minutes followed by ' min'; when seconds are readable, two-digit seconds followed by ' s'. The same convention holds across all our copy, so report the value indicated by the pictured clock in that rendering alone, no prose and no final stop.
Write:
5 h 35 min
